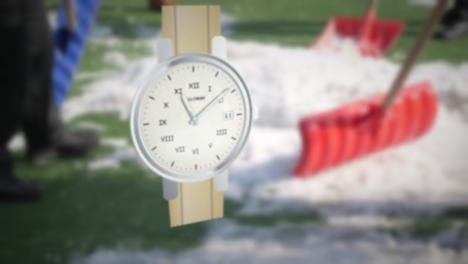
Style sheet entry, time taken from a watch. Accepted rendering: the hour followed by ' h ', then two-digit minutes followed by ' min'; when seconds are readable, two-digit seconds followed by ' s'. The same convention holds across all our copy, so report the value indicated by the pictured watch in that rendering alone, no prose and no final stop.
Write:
11 h 09 min
